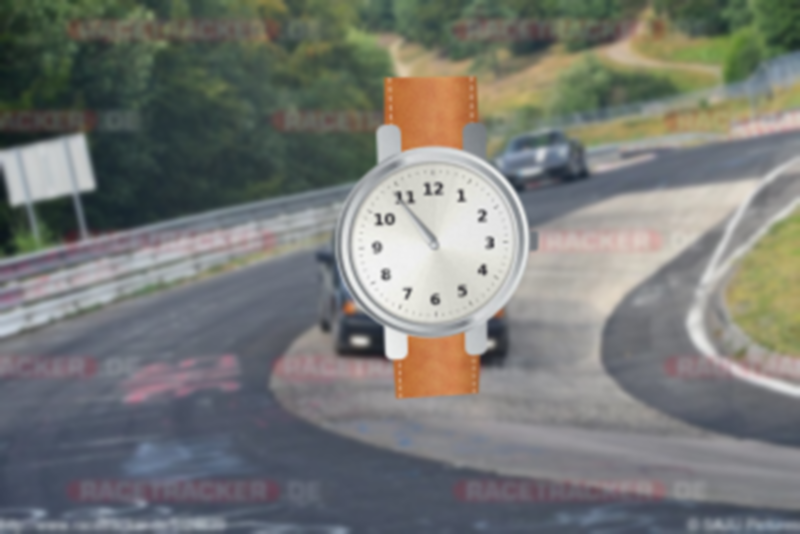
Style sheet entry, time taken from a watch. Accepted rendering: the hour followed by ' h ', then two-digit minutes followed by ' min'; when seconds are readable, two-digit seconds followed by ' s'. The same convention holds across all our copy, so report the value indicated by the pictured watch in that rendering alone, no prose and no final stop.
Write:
10 h 54 min
